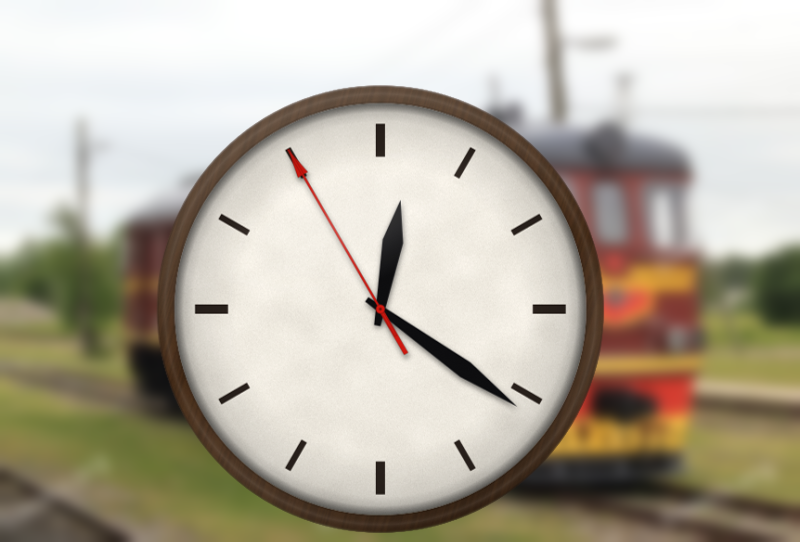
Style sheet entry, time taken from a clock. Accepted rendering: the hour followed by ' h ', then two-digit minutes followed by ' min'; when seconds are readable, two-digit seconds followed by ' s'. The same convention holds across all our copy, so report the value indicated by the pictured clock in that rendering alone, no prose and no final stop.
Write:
12 h 20 min 55 s
